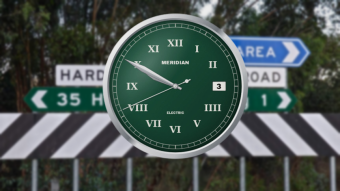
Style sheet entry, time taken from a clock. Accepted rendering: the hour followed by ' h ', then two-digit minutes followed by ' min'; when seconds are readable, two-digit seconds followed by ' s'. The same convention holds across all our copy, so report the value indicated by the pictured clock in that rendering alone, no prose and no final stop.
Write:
9 h 49 min 41 s
